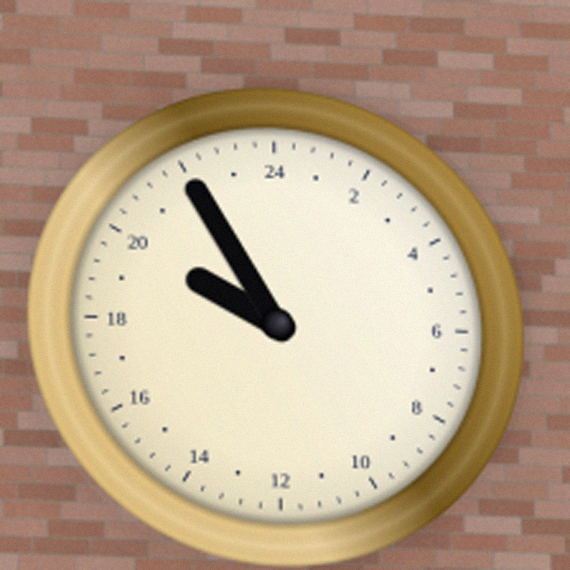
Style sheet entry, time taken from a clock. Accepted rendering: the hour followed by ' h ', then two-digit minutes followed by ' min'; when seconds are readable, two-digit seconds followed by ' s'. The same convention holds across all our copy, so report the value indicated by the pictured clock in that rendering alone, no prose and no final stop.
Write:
19 h 55 min
